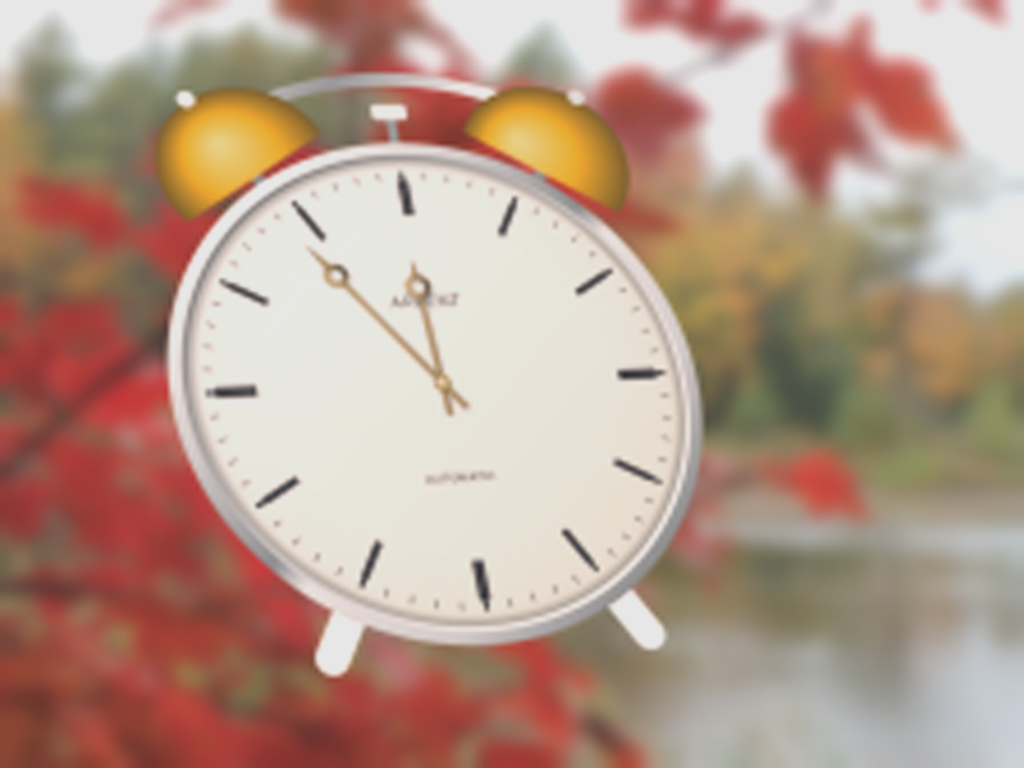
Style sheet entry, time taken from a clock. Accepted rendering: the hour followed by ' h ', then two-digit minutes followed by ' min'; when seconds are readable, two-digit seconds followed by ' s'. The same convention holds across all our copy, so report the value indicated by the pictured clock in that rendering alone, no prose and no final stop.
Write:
11 h 54 min
